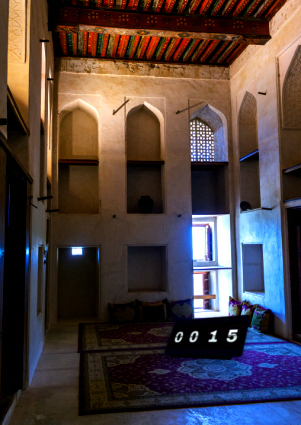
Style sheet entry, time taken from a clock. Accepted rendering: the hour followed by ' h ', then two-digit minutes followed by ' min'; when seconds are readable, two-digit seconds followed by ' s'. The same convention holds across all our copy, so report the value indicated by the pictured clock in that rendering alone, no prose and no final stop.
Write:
0 h 15 min
